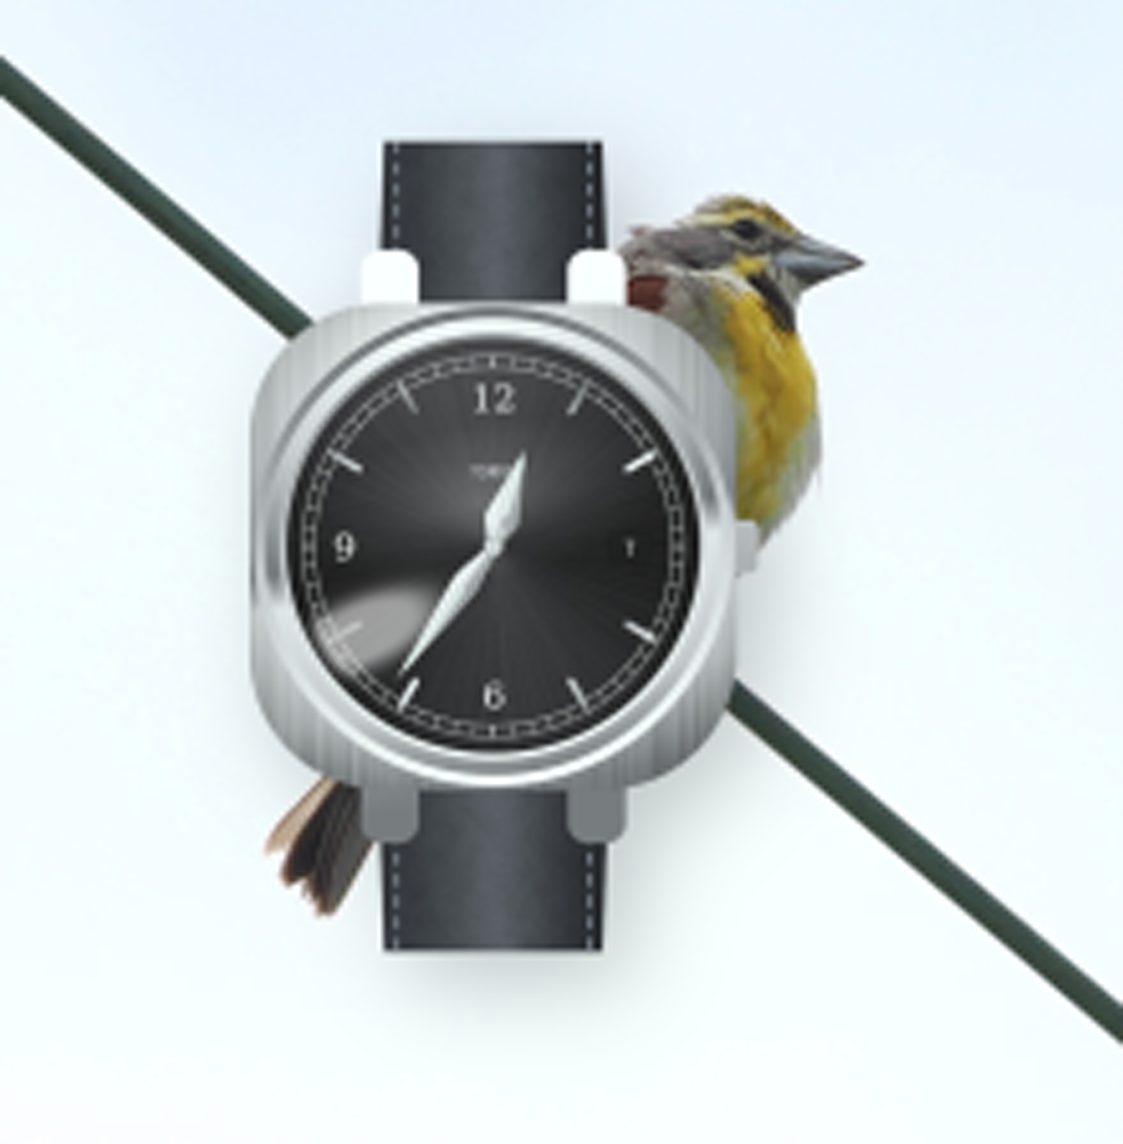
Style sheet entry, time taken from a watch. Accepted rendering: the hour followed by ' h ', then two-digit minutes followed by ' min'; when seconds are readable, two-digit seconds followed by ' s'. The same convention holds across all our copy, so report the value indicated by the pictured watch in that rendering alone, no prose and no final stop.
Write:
12 h 36 min
